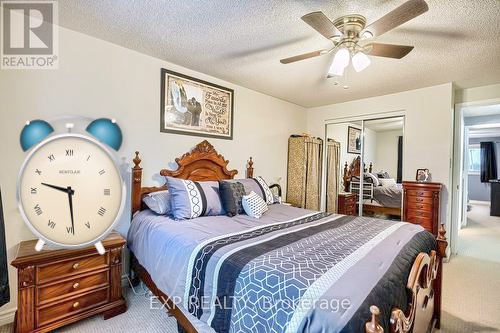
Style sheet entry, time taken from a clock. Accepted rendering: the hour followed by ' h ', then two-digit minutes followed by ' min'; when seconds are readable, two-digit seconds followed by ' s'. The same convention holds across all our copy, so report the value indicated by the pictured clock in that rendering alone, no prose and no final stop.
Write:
9 h 29 min
